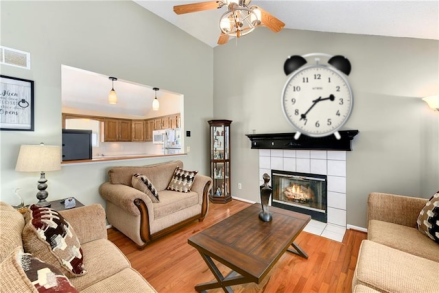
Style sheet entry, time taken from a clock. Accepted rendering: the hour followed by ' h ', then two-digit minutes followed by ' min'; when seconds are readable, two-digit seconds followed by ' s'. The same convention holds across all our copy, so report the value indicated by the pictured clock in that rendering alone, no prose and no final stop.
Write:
2 h 37 min
